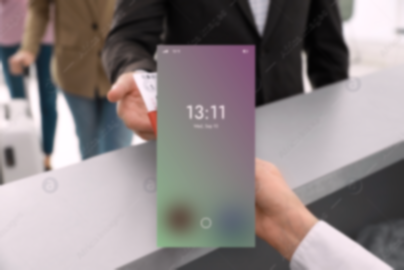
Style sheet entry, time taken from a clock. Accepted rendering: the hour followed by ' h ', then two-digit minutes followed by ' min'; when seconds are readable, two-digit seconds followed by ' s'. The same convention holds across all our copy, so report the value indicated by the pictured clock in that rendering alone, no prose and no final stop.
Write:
13 h 11 min
